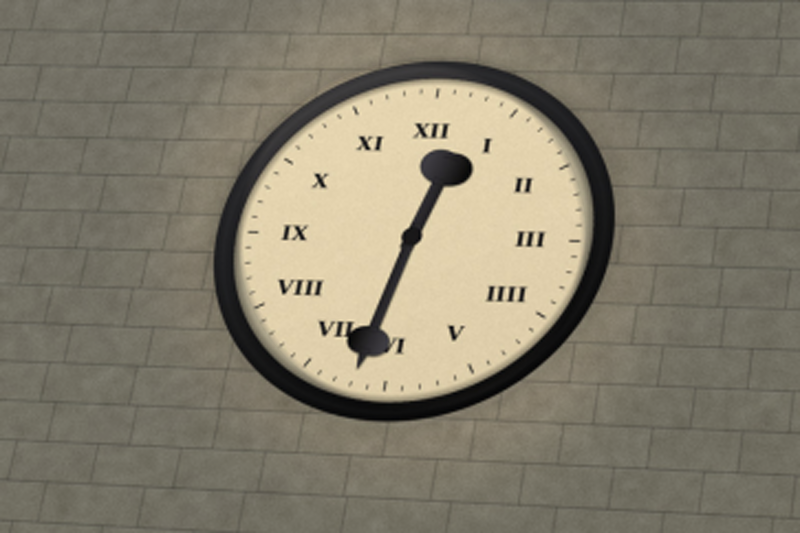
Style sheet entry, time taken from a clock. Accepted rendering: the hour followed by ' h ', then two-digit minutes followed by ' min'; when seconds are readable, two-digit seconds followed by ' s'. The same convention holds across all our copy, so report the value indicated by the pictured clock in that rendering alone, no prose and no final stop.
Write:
12 h 32 min
